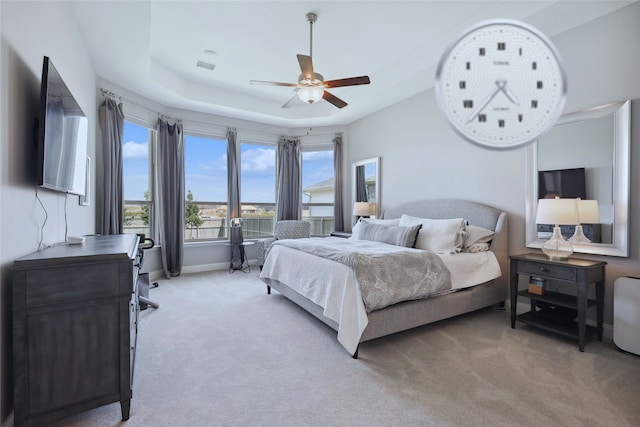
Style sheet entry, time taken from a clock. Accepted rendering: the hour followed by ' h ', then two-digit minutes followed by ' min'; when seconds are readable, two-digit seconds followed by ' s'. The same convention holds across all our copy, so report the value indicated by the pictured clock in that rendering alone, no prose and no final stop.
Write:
4 h 37 min
